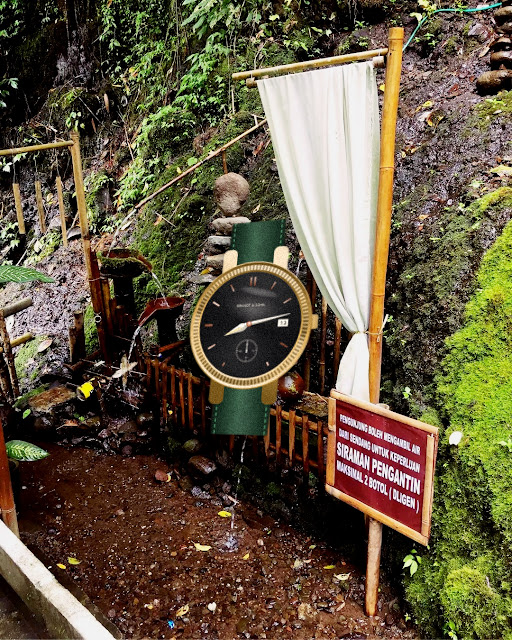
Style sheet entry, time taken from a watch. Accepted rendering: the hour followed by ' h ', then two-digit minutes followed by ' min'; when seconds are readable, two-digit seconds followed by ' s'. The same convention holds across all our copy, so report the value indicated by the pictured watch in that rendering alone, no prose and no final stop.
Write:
8 h 13 min
